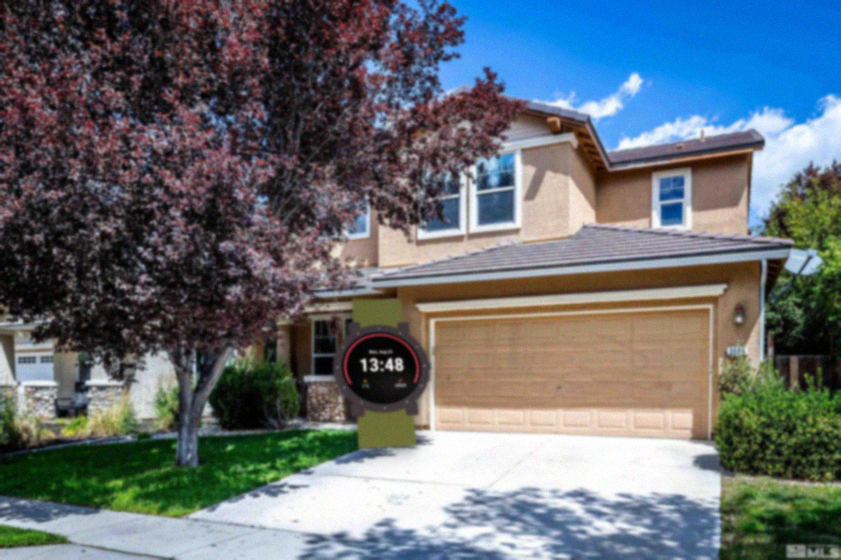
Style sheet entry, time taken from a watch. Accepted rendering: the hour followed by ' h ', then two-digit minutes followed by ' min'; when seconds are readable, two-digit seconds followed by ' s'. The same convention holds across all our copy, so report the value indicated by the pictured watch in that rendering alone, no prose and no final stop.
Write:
13 h 48 min
